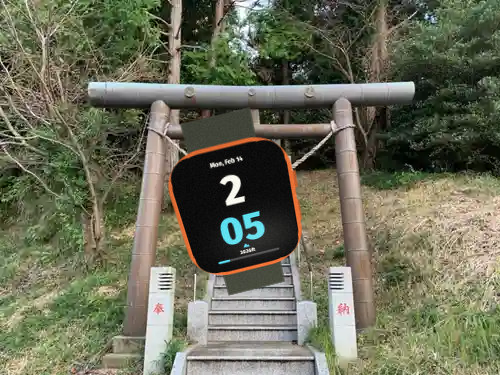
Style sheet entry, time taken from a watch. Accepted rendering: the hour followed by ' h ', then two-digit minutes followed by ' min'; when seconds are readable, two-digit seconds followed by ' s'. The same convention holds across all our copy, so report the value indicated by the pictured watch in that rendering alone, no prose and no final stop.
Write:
2 h 05 min
